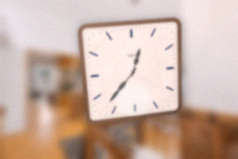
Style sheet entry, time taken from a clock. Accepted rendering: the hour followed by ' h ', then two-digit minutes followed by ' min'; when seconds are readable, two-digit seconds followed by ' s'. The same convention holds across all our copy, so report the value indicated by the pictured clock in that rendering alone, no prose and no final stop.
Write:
12 h 37 min
